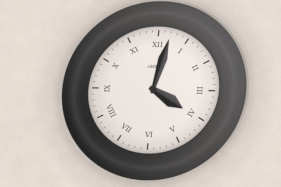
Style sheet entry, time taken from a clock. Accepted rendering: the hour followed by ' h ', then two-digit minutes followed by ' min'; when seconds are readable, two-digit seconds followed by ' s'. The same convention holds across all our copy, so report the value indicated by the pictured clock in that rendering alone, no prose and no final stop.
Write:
4 h 02 min
